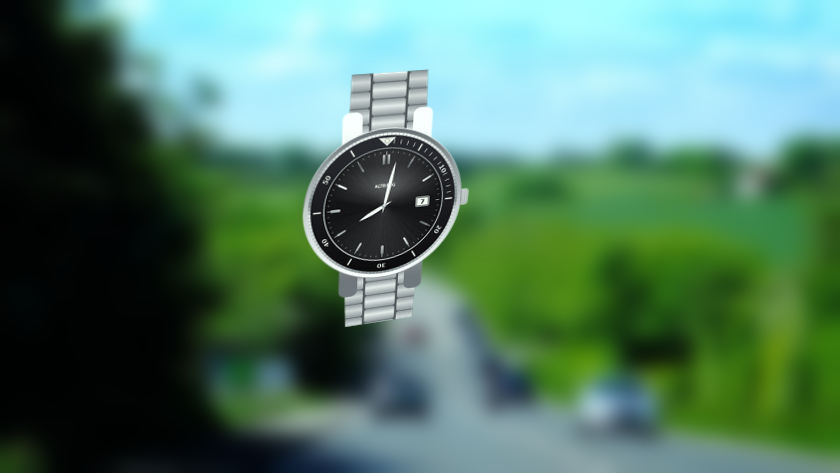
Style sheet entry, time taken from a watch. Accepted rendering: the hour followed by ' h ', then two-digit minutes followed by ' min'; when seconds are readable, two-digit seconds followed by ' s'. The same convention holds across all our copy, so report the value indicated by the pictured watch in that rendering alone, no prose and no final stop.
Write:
8 h 02 min
